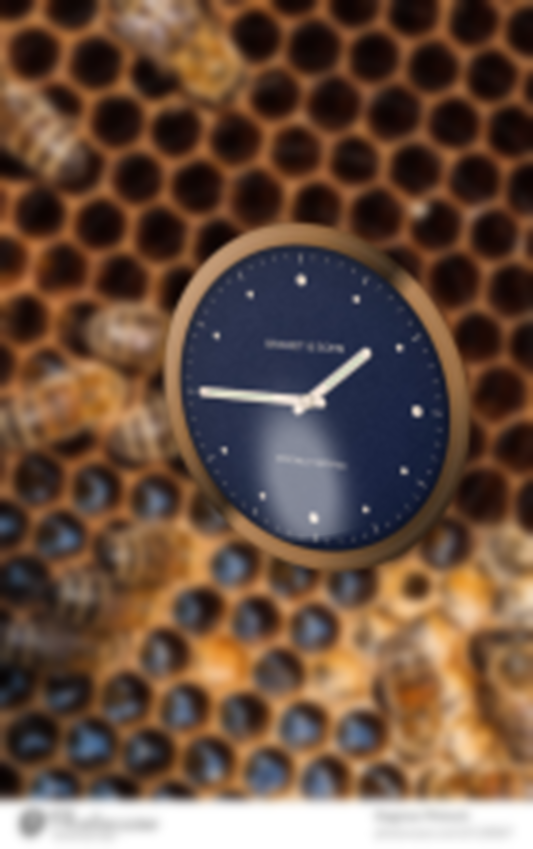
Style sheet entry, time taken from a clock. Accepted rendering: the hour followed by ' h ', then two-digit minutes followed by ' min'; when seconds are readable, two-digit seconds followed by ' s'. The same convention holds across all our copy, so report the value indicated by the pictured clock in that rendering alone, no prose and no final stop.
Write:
1 h 45 min
